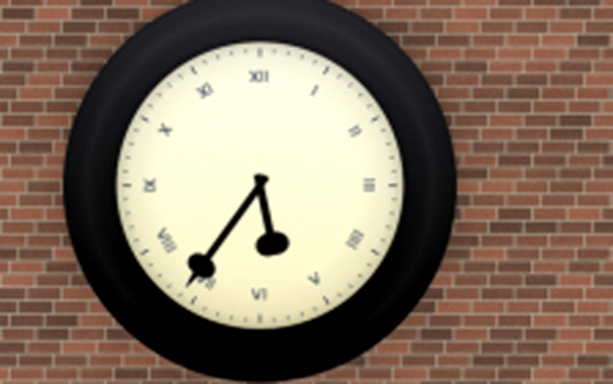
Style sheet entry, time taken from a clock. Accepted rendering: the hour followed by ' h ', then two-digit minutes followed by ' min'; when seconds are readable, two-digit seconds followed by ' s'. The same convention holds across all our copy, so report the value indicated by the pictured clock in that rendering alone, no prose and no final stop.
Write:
5 h 36 min
